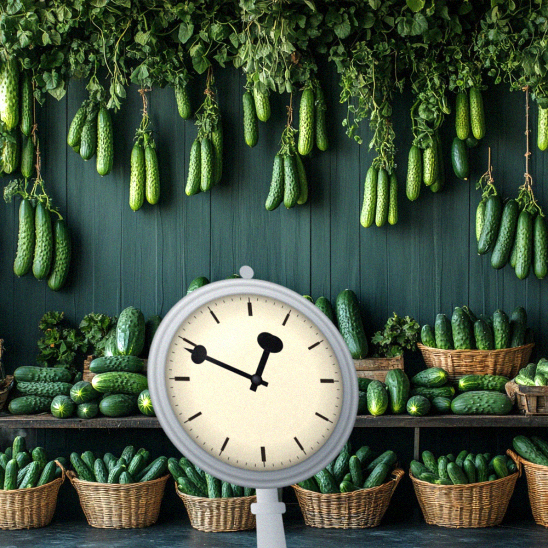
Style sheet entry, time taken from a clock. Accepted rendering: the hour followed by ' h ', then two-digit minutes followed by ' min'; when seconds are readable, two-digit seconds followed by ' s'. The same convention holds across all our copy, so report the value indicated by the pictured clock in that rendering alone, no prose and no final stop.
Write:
12 h 49 min
